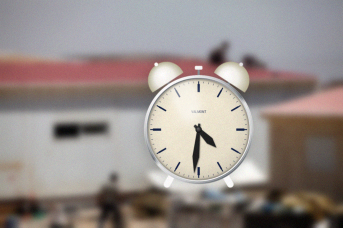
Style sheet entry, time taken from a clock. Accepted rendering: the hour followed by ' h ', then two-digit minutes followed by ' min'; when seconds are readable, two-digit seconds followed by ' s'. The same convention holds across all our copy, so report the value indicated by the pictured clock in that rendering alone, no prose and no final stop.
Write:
4 h 31 min
